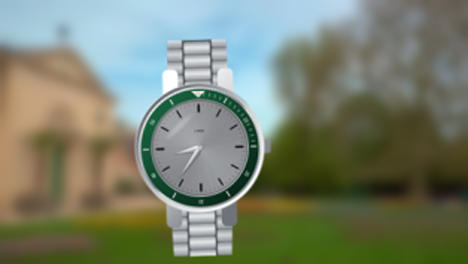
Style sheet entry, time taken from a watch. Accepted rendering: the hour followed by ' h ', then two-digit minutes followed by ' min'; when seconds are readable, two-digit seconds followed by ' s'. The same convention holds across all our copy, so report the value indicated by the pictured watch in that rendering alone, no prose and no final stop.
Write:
8 h 36 min
